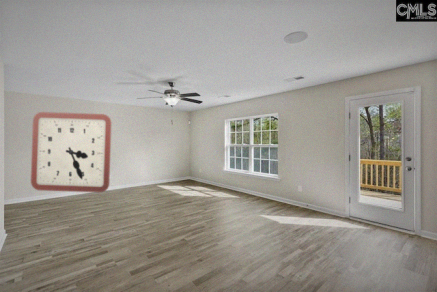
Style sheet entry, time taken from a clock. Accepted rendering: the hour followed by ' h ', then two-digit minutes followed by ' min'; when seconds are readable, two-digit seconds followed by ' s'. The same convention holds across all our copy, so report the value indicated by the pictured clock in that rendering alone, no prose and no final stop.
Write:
3 h 26 min
